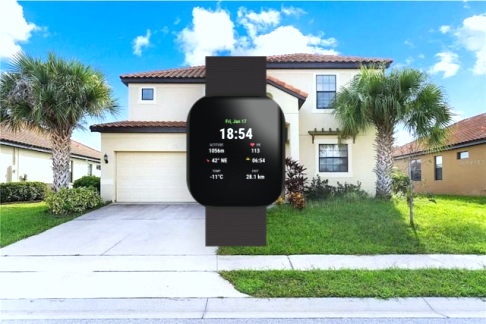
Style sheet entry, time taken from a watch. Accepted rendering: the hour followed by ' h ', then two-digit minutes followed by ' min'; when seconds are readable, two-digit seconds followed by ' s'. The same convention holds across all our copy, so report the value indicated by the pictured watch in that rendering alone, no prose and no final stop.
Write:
18 h 54 min
